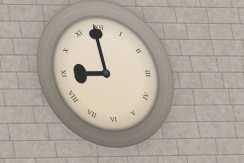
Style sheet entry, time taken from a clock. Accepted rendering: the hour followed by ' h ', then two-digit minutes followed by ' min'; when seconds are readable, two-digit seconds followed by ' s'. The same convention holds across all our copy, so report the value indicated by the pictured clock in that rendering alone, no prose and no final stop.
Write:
8 h 59 min
